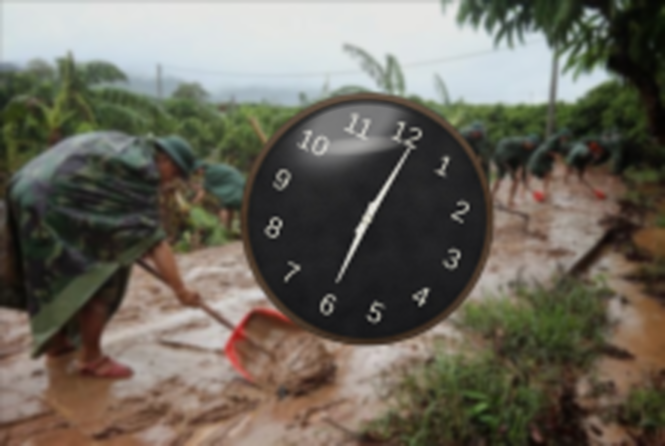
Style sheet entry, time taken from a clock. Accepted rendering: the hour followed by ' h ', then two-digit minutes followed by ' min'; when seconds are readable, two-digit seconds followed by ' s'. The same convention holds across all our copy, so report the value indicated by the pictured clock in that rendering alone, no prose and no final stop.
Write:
6 h 01 min
